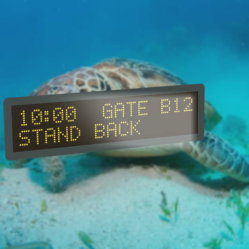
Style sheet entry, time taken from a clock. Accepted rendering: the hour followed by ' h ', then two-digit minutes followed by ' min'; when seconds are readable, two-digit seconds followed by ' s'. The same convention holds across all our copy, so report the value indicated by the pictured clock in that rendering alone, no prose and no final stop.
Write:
10 h 00 min
